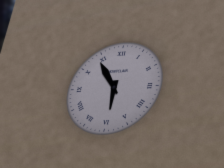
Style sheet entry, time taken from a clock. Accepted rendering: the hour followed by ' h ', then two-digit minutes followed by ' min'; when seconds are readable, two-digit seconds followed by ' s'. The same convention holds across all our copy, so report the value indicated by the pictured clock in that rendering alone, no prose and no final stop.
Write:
5 h 54 min
